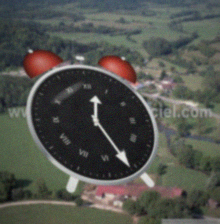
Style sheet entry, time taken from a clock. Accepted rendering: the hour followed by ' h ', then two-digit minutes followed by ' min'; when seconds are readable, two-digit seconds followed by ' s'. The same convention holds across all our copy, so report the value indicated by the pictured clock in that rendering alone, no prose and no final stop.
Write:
12 h 26 min
